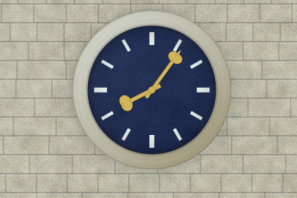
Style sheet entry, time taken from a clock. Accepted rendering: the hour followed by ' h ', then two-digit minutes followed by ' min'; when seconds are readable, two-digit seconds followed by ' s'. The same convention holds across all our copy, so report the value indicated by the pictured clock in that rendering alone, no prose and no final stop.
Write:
8 h 06 min
